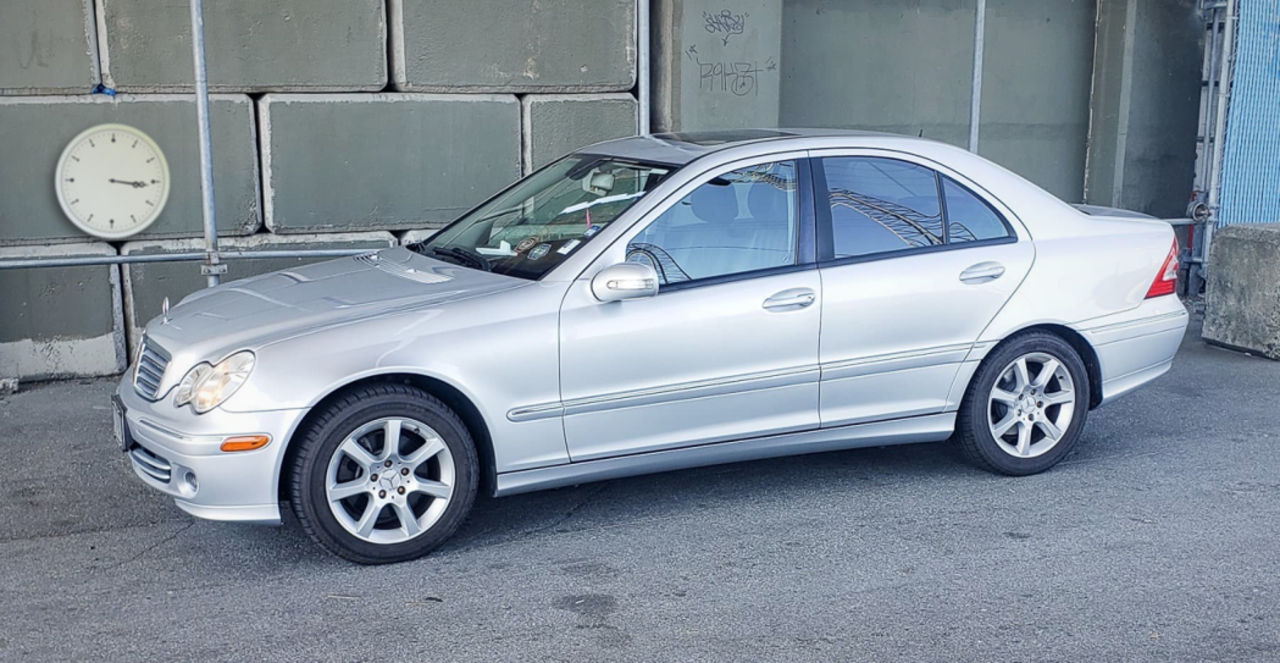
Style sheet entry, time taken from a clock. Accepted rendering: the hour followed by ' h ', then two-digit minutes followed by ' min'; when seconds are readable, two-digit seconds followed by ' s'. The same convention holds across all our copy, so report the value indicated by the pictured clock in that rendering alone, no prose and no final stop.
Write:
3 h 16 min
